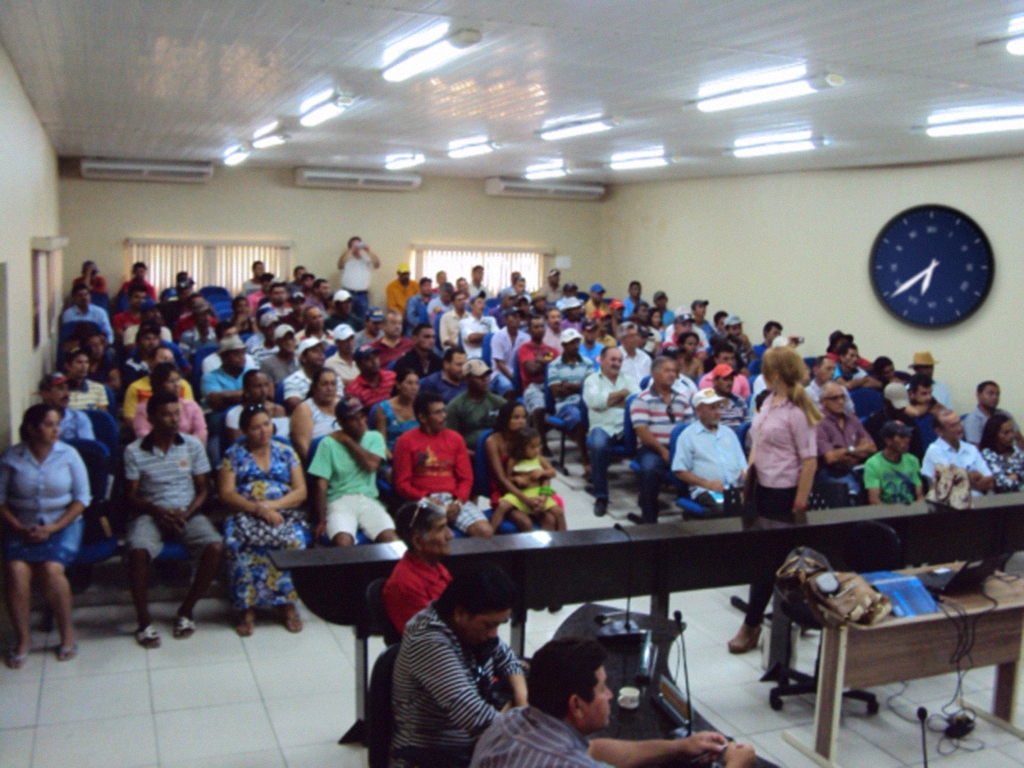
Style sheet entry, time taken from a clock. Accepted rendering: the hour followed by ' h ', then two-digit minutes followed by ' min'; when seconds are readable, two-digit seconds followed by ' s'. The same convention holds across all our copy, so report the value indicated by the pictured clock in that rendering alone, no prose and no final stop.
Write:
6 h 39 min
